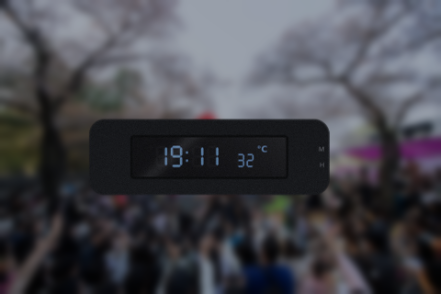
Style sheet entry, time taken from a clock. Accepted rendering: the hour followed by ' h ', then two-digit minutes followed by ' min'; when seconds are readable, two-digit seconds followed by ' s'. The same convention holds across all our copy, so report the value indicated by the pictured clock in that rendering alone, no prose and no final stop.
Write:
19 h 11 min
